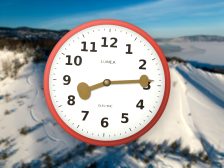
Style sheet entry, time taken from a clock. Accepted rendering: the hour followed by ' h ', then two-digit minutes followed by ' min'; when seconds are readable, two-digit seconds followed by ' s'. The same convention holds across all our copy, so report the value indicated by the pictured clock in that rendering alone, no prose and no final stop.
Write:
8 h 14 min
